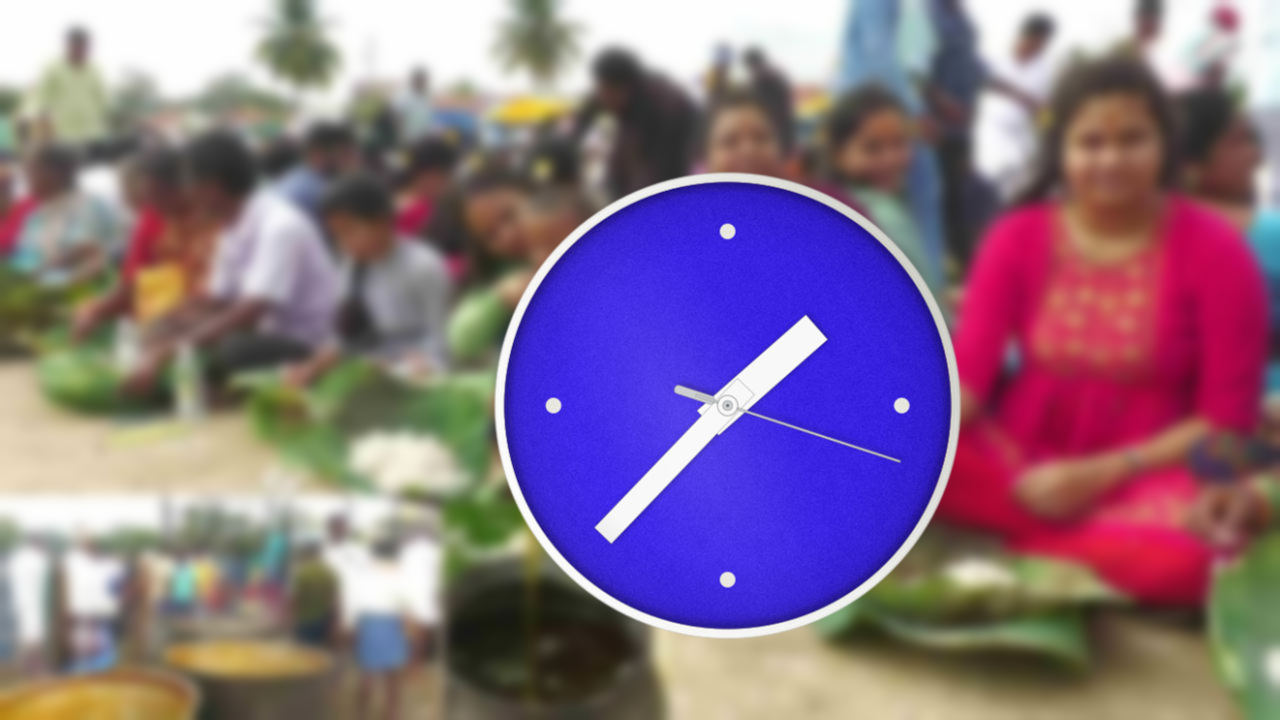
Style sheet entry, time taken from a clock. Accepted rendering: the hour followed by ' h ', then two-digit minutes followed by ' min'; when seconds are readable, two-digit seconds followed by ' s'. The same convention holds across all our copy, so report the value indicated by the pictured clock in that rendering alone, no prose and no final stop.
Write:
1 h 37 min 18 s
